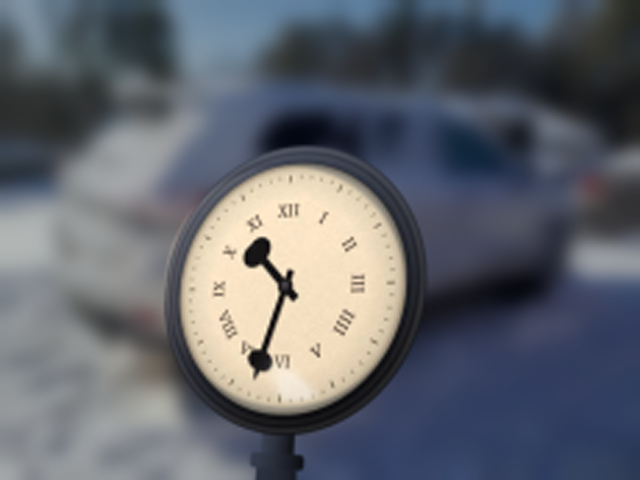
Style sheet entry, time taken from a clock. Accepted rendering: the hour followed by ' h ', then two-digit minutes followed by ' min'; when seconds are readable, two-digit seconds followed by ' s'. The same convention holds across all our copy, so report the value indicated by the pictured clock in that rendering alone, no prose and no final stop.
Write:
10 h 33 min
